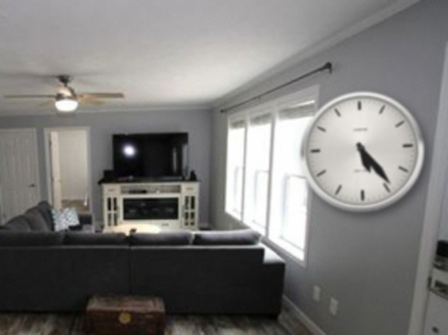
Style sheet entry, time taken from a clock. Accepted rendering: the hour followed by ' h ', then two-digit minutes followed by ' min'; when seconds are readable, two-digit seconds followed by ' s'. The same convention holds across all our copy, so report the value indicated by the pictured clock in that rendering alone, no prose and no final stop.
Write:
5 h 24 min
